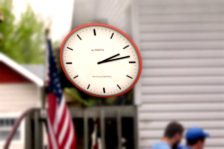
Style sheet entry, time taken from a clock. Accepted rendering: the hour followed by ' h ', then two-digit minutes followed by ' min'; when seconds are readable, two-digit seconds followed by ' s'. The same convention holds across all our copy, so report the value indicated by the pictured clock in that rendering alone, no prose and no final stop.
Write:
2 h 13 min
